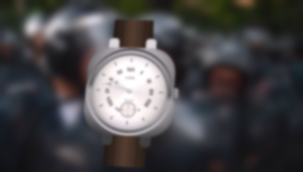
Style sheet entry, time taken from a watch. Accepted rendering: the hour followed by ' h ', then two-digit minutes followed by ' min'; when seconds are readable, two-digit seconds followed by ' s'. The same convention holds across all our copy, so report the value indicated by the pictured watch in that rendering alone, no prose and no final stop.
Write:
9 h 47 min
